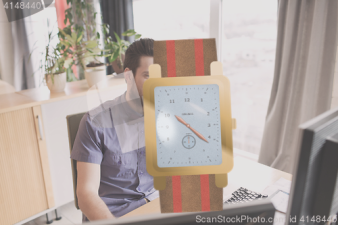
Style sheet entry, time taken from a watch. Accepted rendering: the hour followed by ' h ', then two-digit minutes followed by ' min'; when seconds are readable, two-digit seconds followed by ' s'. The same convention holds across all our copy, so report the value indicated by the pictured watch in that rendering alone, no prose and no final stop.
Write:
10 h 22 min
